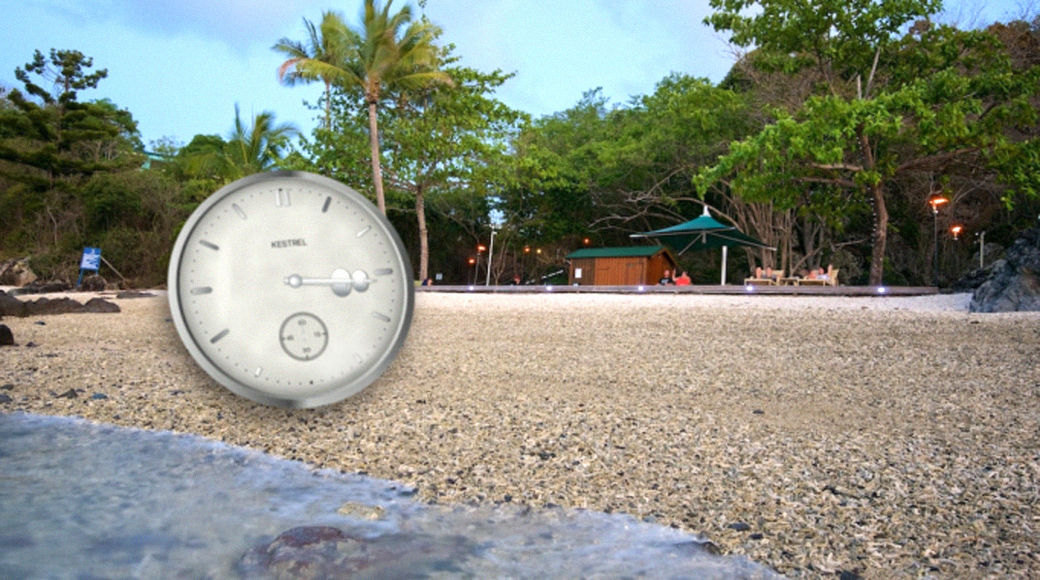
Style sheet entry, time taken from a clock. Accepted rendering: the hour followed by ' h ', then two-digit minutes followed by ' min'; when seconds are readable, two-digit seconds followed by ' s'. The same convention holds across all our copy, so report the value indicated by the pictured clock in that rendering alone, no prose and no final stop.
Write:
3 h 16 min
